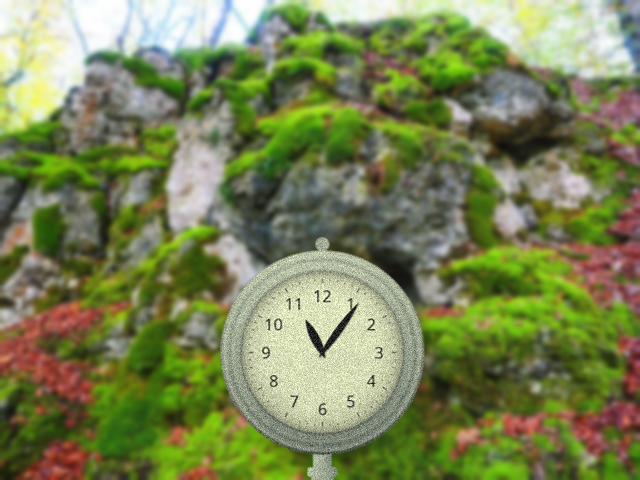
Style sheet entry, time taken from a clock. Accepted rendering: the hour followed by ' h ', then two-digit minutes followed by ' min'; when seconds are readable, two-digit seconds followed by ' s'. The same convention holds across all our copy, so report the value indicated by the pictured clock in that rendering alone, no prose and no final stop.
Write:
11 h 06 min
